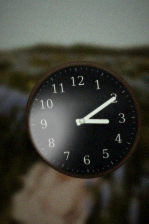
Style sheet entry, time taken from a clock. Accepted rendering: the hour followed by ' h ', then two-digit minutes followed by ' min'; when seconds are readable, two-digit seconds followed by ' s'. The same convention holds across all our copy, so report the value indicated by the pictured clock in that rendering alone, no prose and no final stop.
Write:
3 h 10 min
